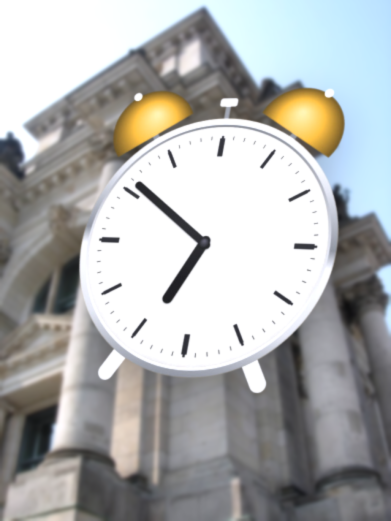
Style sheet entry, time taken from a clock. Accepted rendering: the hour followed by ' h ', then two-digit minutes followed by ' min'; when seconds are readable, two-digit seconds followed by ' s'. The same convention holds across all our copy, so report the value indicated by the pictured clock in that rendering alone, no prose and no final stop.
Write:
6 h 51 min
